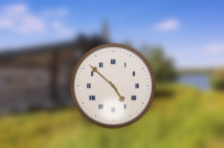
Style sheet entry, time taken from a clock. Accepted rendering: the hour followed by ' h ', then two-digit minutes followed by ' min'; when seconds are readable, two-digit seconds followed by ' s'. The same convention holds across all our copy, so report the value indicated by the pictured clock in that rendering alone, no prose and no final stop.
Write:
4 h 52 min
